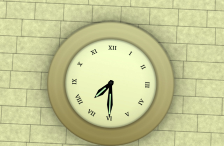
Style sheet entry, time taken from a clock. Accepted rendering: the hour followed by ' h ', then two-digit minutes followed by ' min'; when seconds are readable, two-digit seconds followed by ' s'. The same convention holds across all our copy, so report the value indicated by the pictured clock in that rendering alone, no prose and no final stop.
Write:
7 h 30 min
